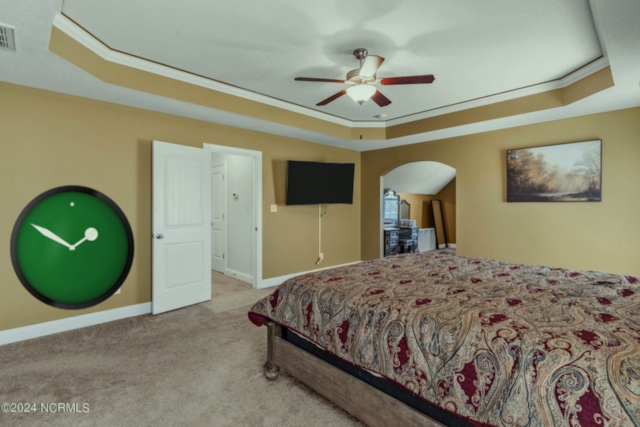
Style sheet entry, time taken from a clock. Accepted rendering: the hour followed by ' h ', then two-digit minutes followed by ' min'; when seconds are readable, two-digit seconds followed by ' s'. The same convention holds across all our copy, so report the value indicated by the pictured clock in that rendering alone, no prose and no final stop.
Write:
1 h 50 min
